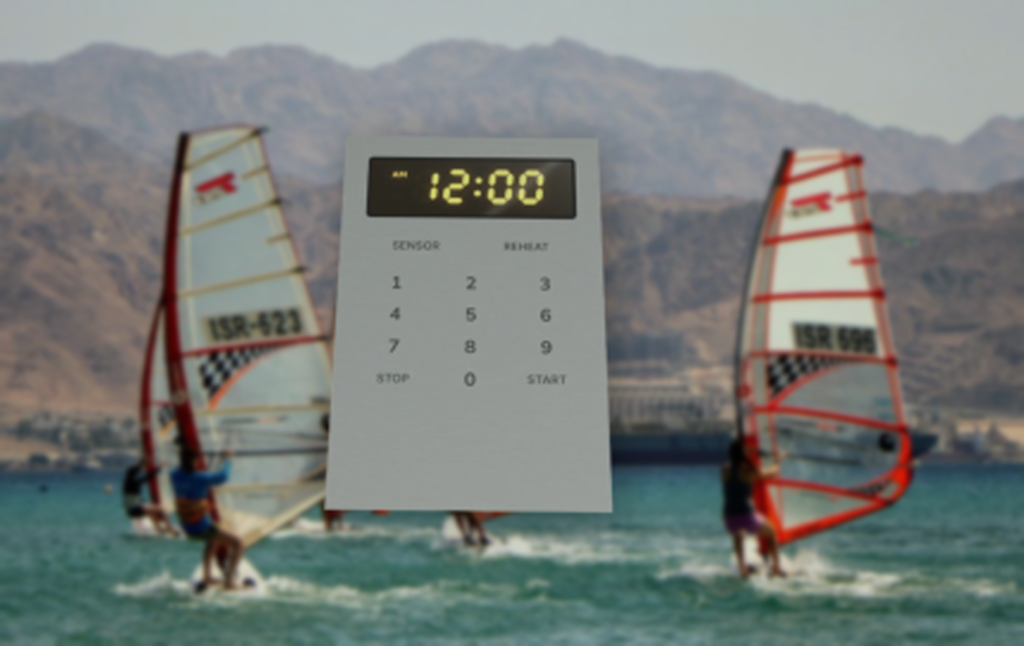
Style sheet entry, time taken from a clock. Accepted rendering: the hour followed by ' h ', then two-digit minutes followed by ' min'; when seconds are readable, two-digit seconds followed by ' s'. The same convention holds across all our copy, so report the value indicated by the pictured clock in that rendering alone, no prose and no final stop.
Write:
12 h 00 min
